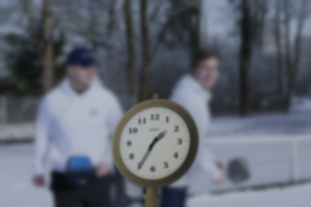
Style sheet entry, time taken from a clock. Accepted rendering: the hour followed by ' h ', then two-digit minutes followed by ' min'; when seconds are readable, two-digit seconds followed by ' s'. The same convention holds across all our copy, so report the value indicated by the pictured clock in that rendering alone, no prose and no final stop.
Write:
1 h 35 min
